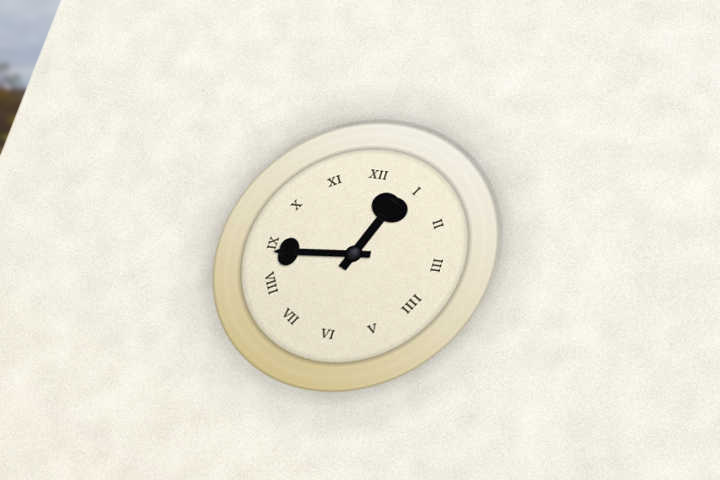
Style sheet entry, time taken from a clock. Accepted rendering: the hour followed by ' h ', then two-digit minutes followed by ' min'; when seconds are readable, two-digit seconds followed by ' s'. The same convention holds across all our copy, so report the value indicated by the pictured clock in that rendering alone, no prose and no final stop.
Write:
12 h 44 min
